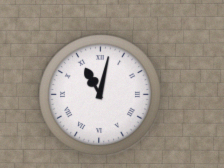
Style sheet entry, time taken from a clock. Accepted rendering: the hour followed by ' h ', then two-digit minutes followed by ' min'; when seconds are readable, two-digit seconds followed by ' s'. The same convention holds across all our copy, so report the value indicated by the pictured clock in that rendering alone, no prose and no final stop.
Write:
11 h 02 min
